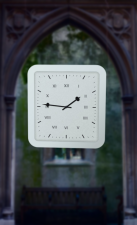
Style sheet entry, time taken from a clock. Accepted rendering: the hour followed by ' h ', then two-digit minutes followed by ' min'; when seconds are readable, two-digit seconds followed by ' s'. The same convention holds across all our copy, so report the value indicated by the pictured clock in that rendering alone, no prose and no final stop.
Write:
1 h 46 min
